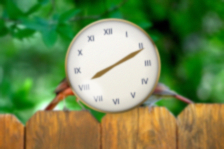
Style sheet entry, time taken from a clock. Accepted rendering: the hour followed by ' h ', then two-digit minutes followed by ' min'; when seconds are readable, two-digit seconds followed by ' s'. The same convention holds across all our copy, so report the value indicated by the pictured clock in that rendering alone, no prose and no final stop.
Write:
8 h 11 min
